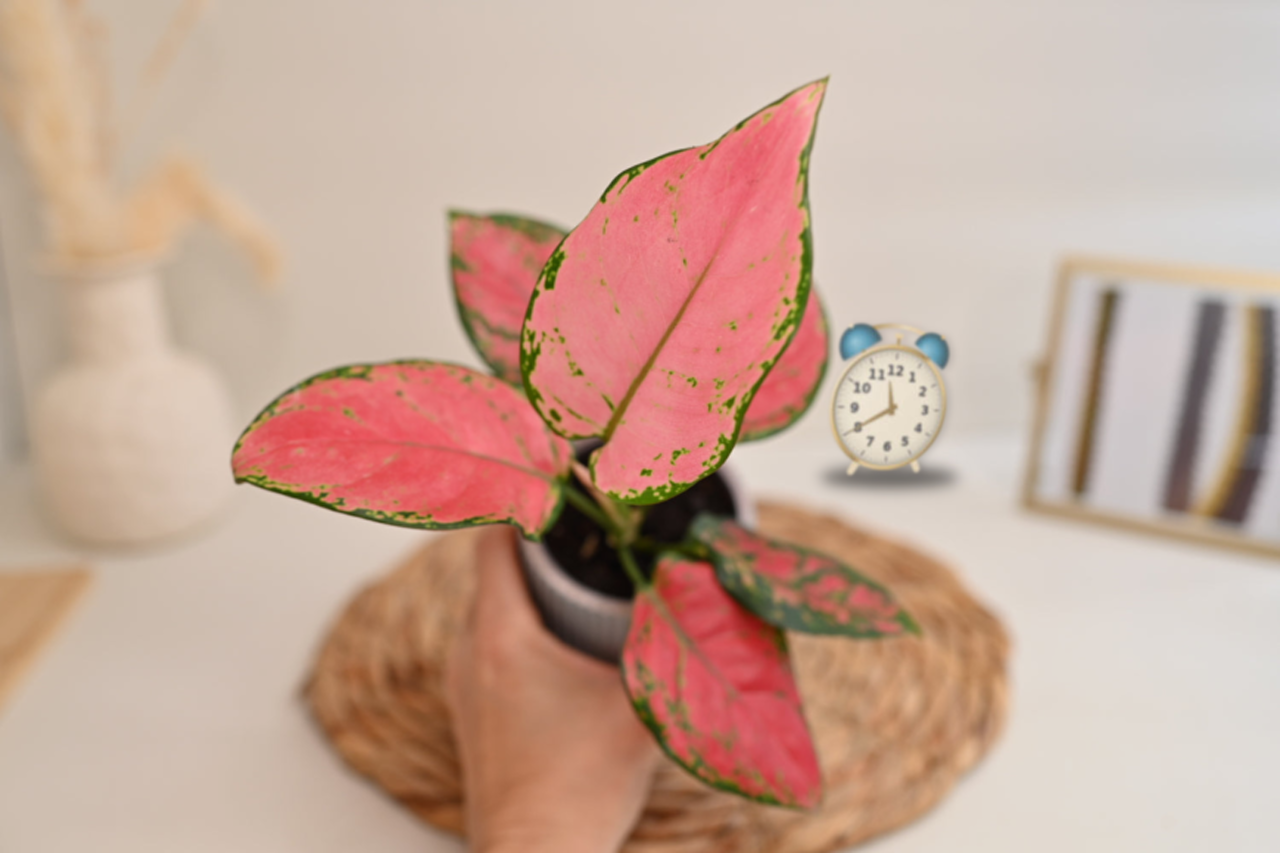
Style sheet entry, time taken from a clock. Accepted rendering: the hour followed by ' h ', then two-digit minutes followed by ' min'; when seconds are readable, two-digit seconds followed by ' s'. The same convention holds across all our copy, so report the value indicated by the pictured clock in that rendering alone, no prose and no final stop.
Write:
11 h 40 min
